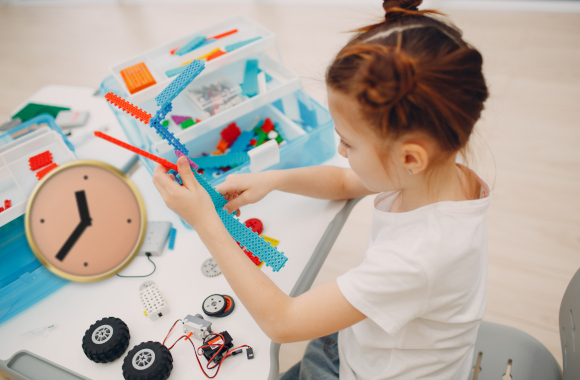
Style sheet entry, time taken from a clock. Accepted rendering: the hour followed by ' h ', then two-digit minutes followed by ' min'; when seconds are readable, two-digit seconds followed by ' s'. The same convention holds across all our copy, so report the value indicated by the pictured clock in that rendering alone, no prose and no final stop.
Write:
11 h 36 min
